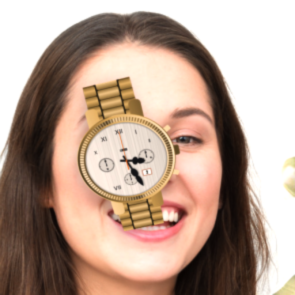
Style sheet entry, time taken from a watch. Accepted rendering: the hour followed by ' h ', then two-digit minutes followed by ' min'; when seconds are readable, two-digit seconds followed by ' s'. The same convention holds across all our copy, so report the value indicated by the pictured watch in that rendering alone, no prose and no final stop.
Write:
3 h 27 min
